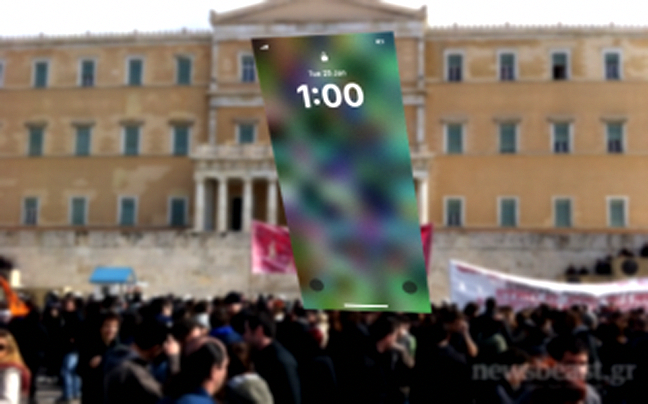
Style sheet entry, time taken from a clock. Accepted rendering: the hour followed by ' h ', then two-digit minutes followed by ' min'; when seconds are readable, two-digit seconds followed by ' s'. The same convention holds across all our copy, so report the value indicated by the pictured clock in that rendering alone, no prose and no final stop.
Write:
1 h 00 min
